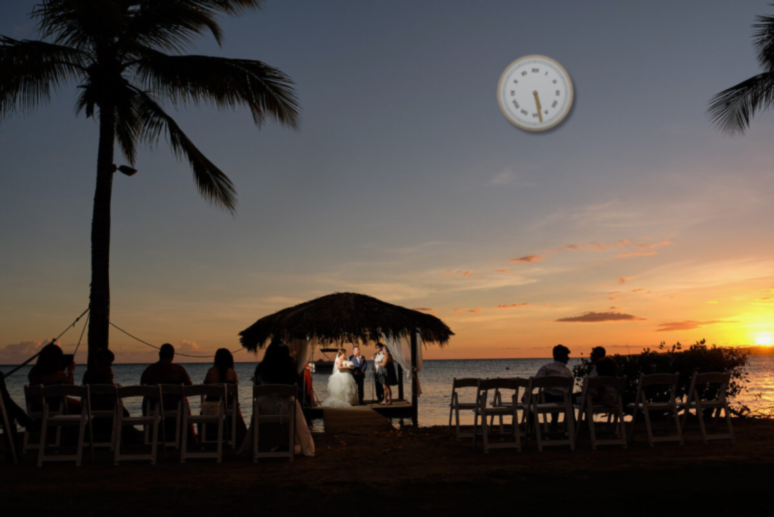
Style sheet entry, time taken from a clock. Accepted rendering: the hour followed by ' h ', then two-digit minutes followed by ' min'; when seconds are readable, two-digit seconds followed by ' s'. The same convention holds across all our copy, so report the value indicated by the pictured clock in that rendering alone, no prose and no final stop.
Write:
5 h 28 min
